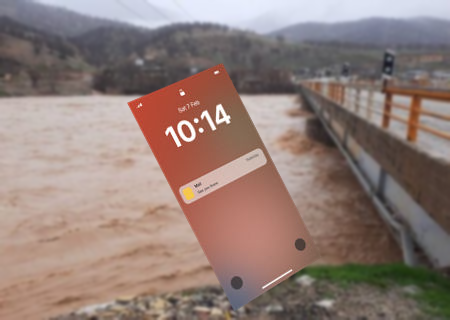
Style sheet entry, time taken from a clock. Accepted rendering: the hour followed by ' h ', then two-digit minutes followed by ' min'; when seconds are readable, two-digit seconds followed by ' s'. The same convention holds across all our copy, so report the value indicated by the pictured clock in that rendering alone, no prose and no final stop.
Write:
10 h 14 min
